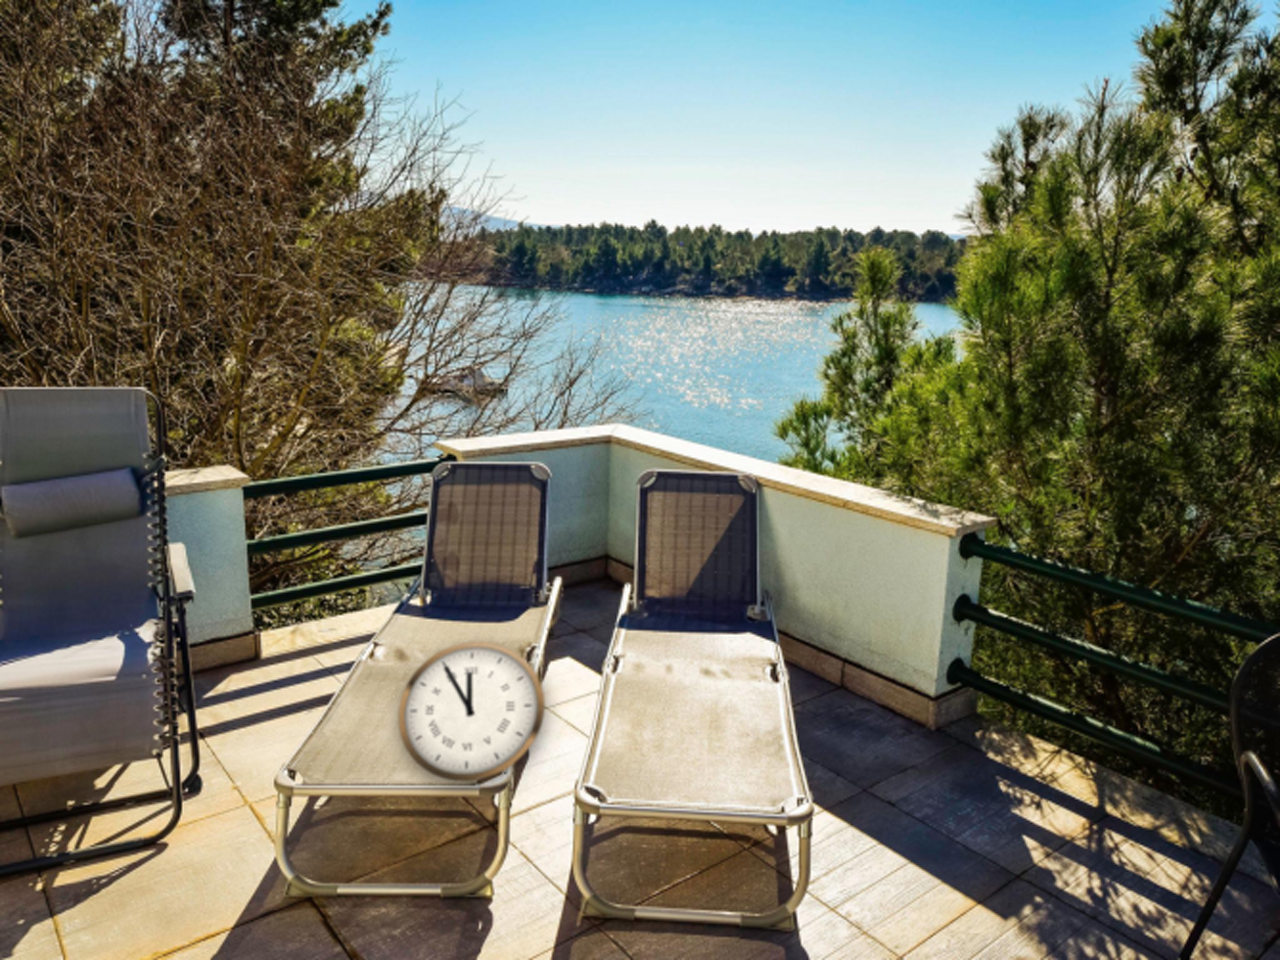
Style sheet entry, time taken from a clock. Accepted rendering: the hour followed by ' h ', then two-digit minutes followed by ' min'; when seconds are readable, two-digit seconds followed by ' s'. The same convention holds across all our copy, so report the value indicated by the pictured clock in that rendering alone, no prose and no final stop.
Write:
11 h 55 min
